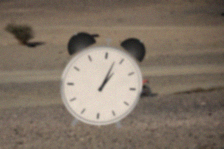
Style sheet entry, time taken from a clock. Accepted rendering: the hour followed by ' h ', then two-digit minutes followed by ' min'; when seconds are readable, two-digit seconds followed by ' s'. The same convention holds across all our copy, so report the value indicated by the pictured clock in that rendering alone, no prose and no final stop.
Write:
1 h 03 min
